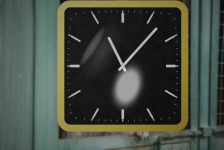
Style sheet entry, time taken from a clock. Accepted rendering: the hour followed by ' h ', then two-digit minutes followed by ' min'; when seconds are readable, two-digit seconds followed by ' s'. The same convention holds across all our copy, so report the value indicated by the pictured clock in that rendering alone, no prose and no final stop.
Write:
11 h 07 min
